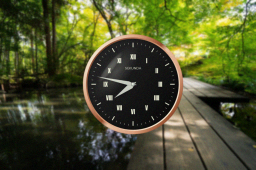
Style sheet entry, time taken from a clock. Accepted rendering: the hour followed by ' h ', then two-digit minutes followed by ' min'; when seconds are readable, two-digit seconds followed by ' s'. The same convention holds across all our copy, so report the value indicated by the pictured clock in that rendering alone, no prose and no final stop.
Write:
7 h 47 min
